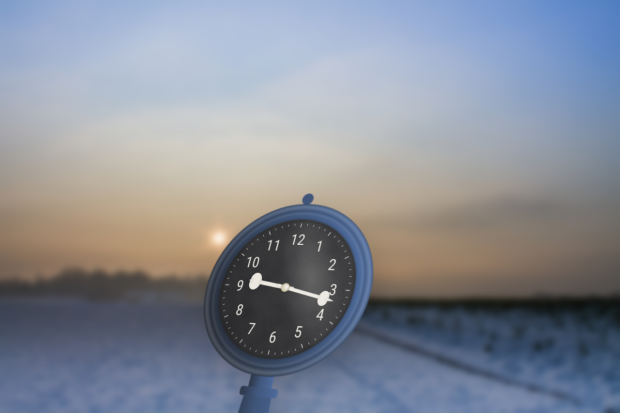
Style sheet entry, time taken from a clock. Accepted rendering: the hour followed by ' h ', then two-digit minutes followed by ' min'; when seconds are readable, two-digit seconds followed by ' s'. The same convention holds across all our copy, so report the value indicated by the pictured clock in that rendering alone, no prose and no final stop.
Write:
9 h 17 min
